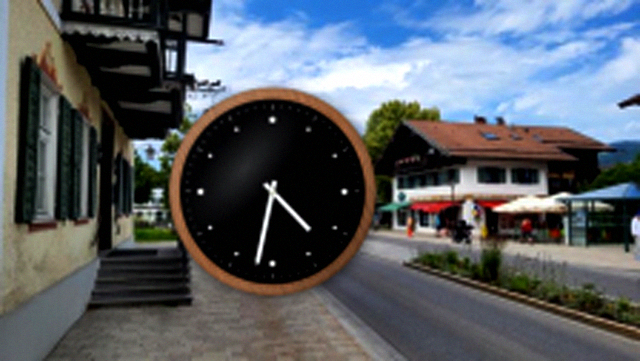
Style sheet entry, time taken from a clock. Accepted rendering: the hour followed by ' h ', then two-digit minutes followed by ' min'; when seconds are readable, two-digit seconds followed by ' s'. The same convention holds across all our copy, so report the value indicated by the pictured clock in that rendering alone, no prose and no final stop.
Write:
4 h 32 min
